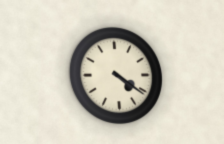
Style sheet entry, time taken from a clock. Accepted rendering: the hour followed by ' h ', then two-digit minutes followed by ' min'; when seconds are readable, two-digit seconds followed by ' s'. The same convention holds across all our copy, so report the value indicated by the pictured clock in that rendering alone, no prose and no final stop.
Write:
4 h 21 min
